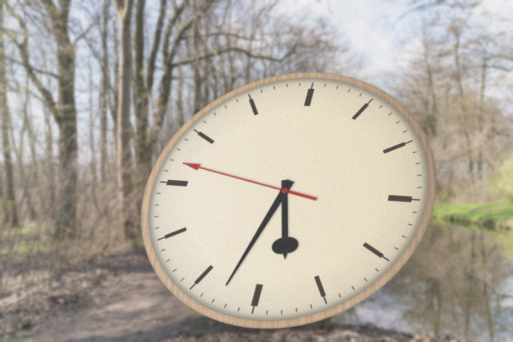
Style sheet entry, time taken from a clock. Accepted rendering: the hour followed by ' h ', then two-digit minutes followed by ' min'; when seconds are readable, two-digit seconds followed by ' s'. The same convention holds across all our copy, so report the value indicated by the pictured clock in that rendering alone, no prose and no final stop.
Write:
5 h 32 min 47 s
